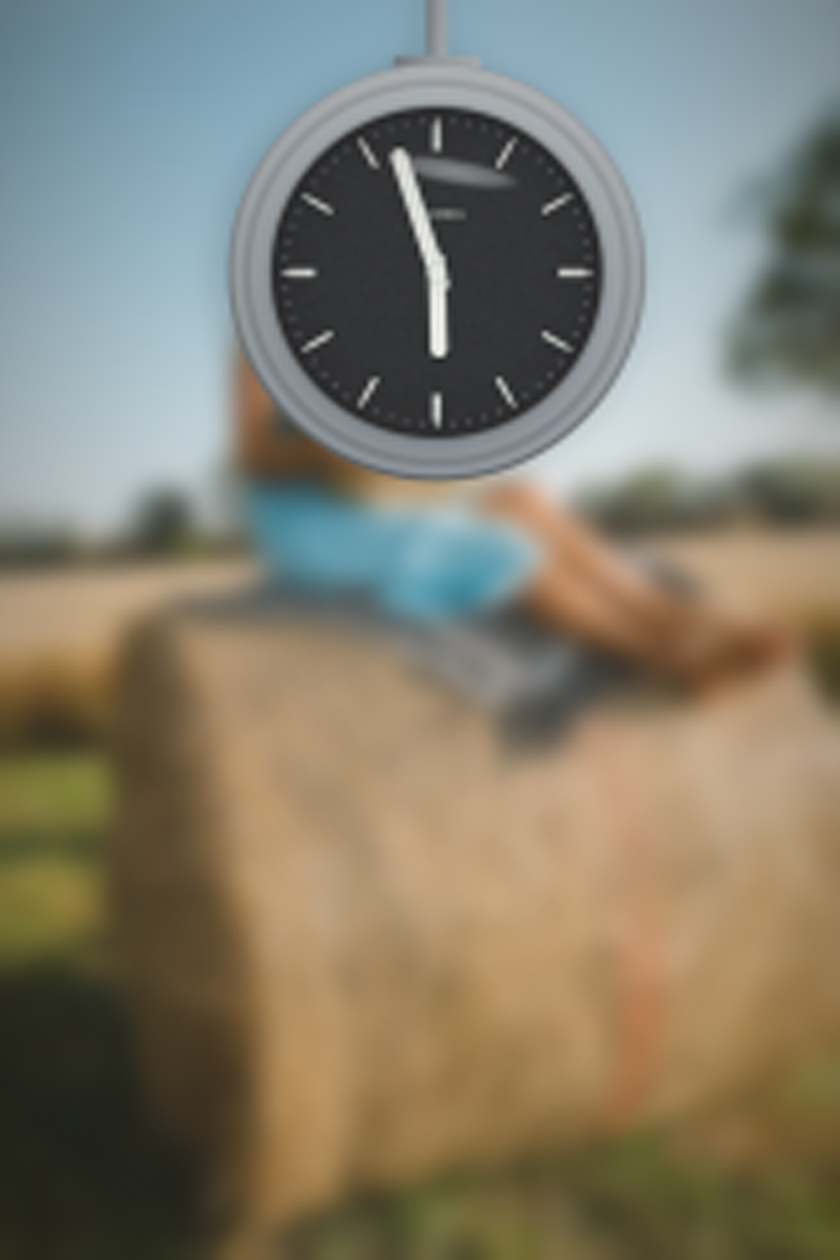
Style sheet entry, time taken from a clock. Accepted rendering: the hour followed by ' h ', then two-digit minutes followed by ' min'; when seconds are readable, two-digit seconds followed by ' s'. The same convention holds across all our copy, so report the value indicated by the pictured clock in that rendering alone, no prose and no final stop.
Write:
5 h 57 min
